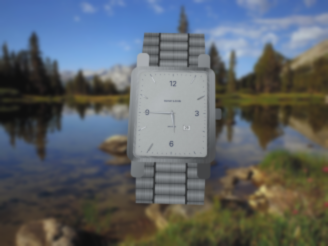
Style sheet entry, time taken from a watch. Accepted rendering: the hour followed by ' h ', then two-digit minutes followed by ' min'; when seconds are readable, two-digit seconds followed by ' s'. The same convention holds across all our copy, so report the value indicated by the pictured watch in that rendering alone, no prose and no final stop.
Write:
5 h 45 min
